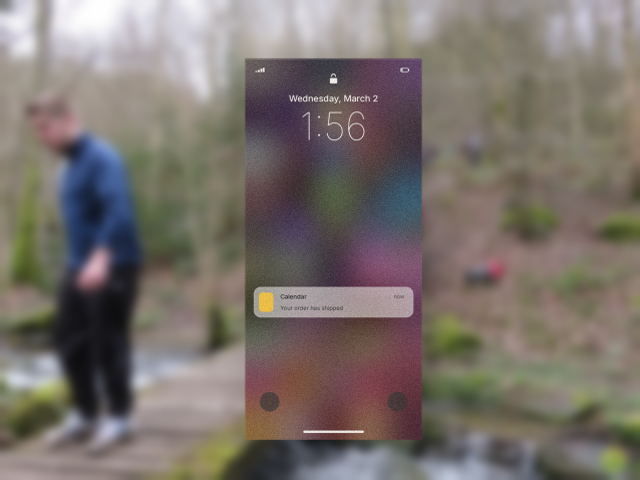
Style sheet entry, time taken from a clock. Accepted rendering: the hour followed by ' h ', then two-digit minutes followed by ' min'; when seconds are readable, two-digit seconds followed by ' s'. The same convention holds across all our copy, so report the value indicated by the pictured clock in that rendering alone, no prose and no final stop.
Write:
1 h 56 min
